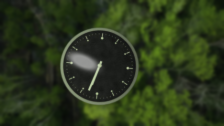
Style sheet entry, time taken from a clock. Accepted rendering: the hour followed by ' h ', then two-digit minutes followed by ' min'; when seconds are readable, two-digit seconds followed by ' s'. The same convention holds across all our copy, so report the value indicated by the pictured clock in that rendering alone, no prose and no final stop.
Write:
6 h 33 min
